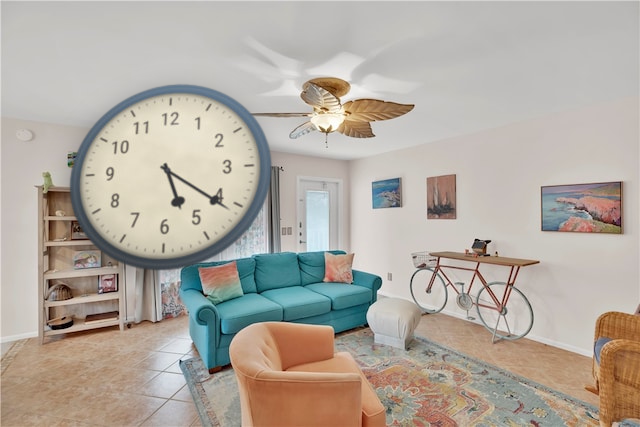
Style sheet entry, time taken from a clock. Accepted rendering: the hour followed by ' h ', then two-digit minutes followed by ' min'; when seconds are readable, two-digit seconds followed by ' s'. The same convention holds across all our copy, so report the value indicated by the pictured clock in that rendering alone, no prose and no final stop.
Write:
5 h 21 min
